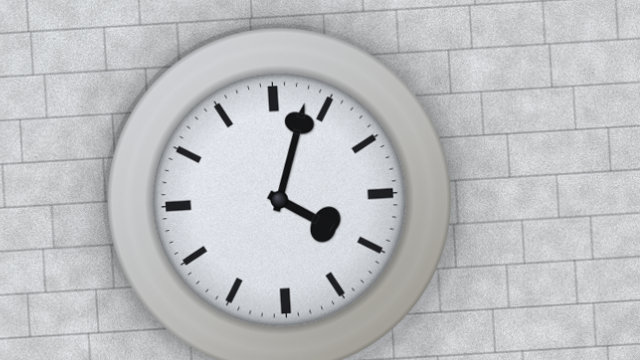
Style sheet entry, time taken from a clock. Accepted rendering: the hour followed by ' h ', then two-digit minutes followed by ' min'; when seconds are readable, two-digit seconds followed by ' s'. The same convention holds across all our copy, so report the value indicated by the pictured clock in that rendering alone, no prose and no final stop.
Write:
4 h 03 min
